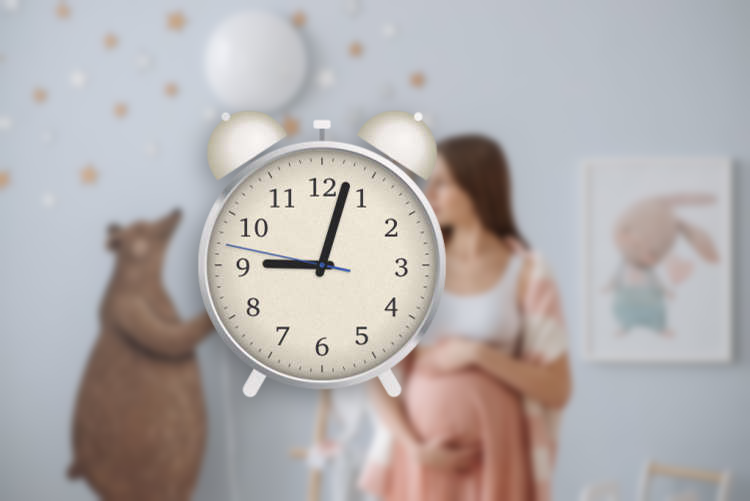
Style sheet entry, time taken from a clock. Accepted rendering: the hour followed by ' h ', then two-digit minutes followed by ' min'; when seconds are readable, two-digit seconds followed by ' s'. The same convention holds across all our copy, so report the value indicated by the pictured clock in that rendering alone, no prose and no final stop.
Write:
9 h 02 min 47 s
